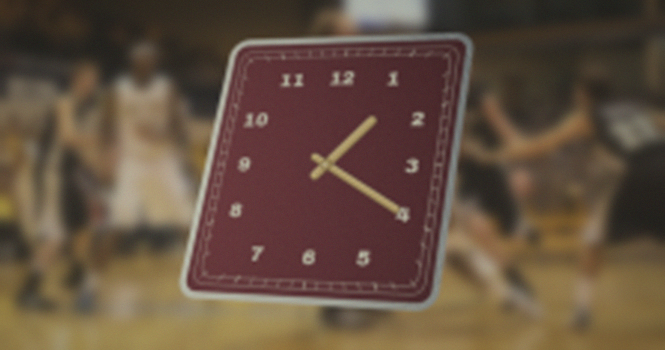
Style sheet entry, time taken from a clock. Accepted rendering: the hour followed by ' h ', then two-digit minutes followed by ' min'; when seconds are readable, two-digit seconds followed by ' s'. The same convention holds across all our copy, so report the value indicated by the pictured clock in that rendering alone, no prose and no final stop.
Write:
1 h 20 min
